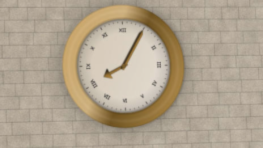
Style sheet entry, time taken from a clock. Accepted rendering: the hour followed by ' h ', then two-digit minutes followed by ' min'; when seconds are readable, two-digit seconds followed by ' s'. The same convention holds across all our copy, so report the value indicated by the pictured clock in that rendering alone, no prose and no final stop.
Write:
8 h 05 min
